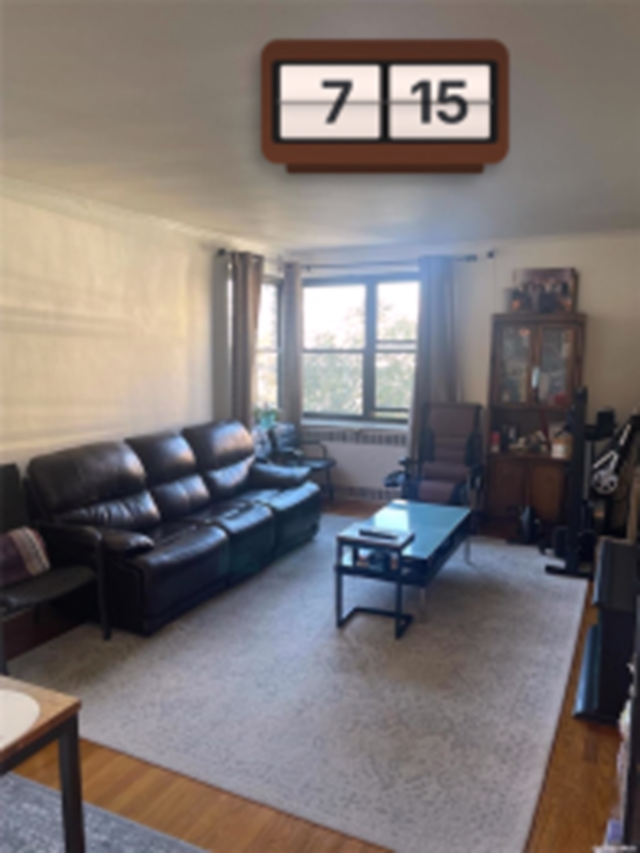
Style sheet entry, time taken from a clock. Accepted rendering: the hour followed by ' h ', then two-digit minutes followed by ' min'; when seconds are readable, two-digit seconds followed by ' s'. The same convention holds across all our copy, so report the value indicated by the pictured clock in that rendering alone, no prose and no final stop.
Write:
7 h 15 min
